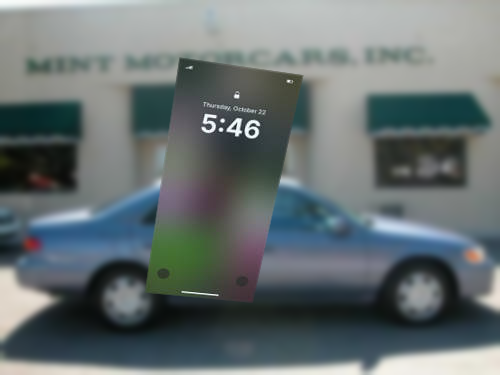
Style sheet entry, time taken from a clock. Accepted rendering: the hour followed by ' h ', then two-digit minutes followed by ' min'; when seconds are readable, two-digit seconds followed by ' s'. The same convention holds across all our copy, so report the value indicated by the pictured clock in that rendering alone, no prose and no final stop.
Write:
5 h 46 min
